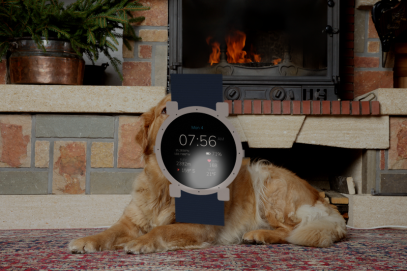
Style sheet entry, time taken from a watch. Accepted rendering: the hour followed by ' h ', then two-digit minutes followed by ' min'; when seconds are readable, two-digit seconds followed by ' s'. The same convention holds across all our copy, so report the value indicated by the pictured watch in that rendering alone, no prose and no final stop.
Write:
7 h 56 min
